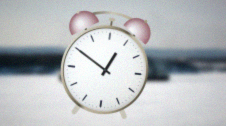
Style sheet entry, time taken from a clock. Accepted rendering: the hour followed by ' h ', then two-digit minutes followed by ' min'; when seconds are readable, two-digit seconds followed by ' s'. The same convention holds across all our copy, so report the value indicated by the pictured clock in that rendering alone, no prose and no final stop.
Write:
12 h 50 min
